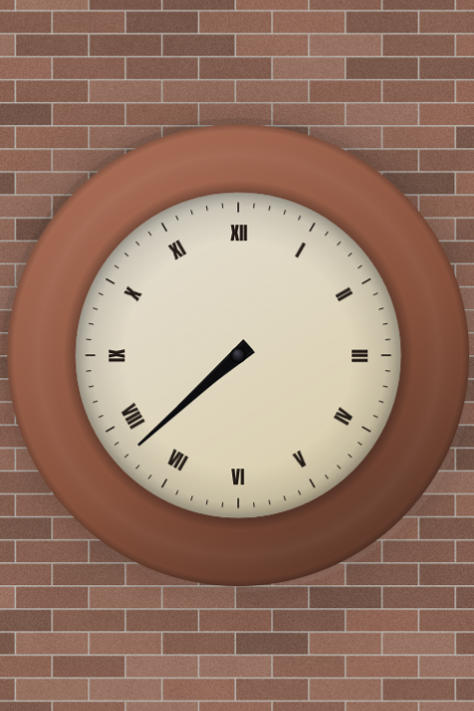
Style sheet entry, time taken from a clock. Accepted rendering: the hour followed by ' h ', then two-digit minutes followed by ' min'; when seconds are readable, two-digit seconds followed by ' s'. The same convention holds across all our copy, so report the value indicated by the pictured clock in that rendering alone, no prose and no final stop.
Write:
7 h 38 min
